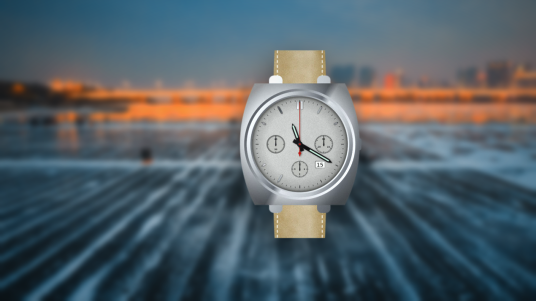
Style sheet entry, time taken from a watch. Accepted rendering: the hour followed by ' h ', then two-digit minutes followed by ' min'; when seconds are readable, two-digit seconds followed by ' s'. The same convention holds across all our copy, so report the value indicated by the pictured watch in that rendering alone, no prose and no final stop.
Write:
11 h 20 min
